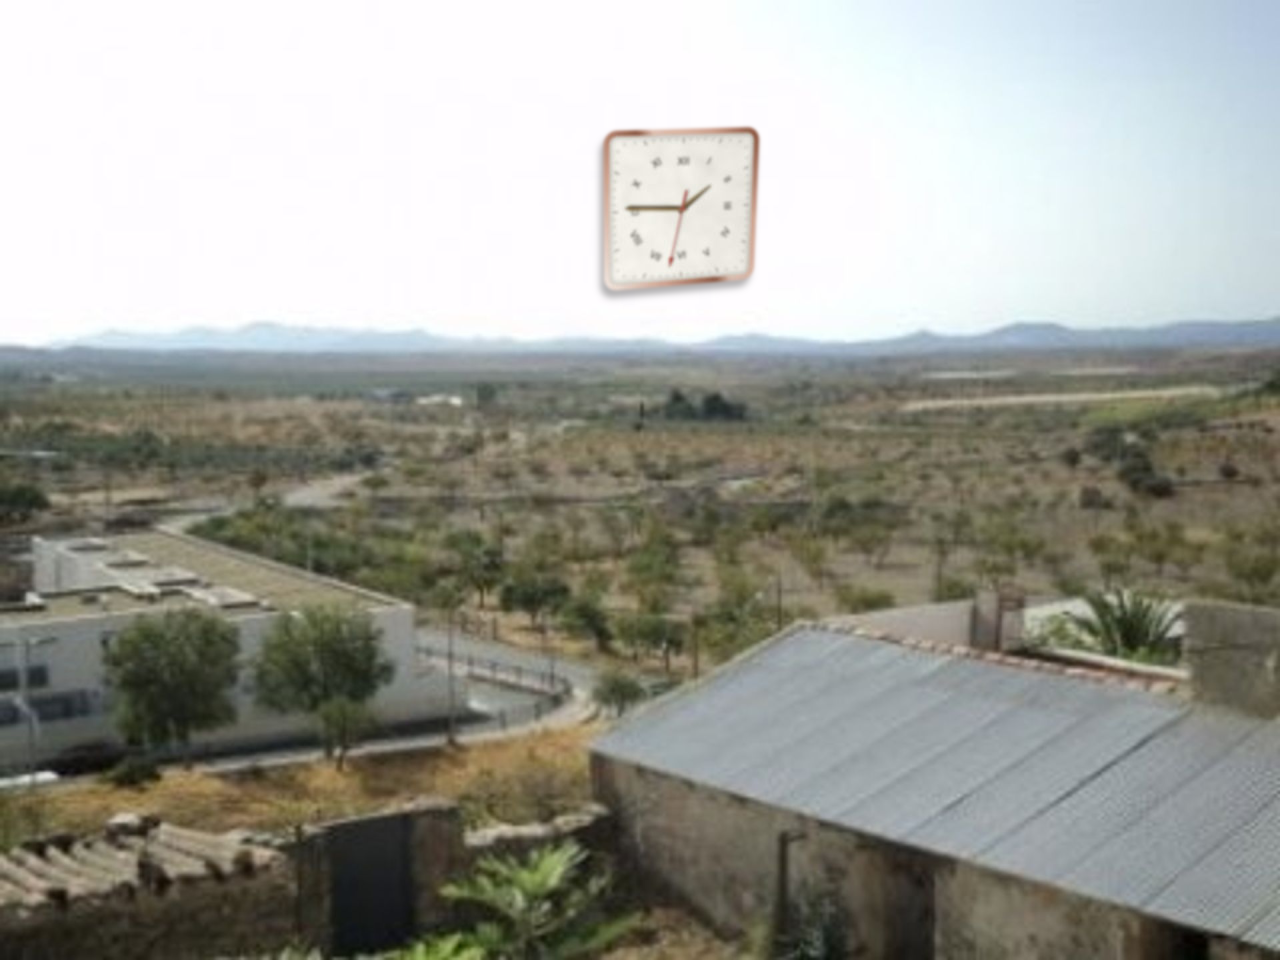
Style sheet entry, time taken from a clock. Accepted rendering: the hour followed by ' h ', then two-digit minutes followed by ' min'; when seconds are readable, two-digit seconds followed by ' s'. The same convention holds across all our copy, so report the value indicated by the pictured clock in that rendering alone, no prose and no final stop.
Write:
1 h 45 min 32 s
